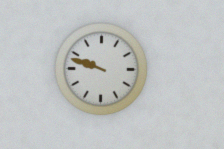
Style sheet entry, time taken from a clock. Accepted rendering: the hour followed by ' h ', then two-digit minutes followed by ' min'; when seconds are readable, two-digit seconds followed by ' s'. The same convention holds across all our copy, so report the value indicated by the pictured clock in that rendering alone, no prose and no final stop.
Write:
9 h 48 min
